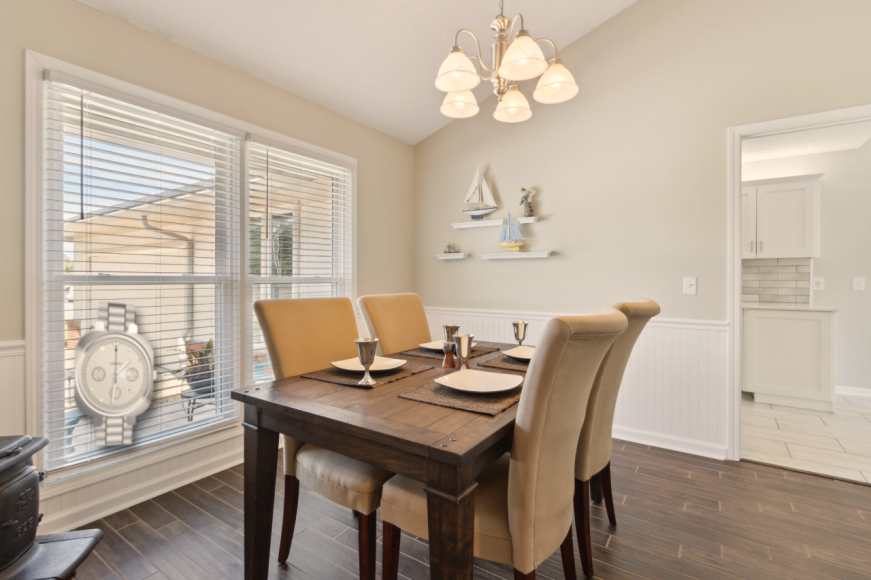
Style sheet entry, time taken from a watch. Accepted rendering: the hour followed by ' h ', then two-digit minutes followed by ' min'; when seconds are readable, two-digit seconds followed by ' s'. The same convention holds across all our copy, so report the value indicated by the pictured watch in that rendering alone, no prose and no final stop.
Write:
1 h 31 min
